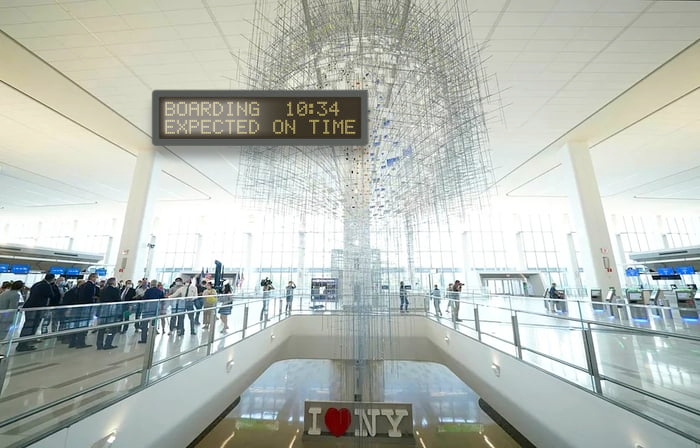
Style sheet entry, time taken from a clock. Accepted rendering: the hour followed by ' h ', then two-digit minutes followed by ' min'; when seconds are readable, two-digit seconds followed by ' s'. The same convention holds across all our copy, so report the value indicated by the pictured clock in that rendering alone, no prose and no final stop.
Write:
10 h 34 min
